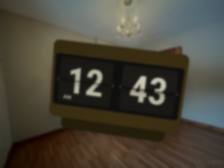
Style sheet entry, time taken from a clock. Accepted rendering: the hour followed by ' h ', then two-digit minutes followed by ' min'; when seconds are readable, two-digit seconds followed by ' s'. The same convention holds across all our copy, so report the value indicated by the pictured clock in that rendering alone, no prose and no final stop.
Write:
12 h 43 min
